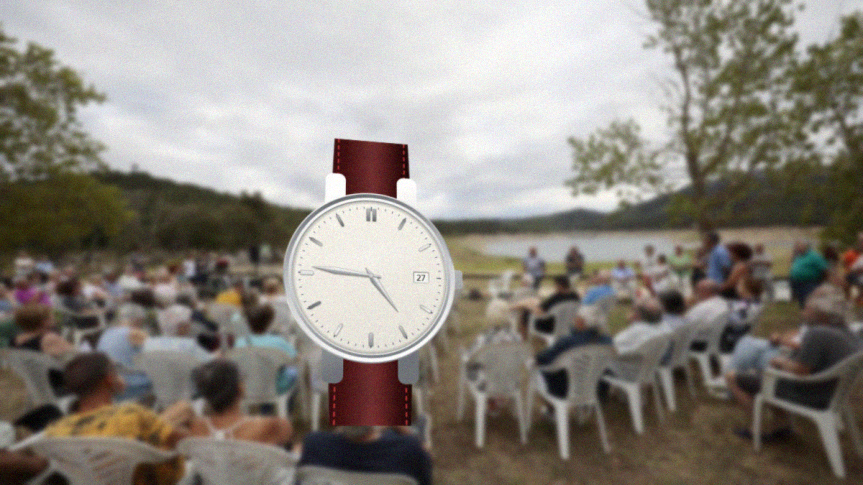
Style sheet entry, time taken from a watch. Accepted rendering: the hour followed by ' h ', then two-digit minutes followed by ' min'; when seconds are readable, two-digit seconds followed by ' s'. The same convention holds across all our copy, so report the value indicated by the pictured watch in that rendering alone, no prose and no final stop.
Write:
4 h 46 min
